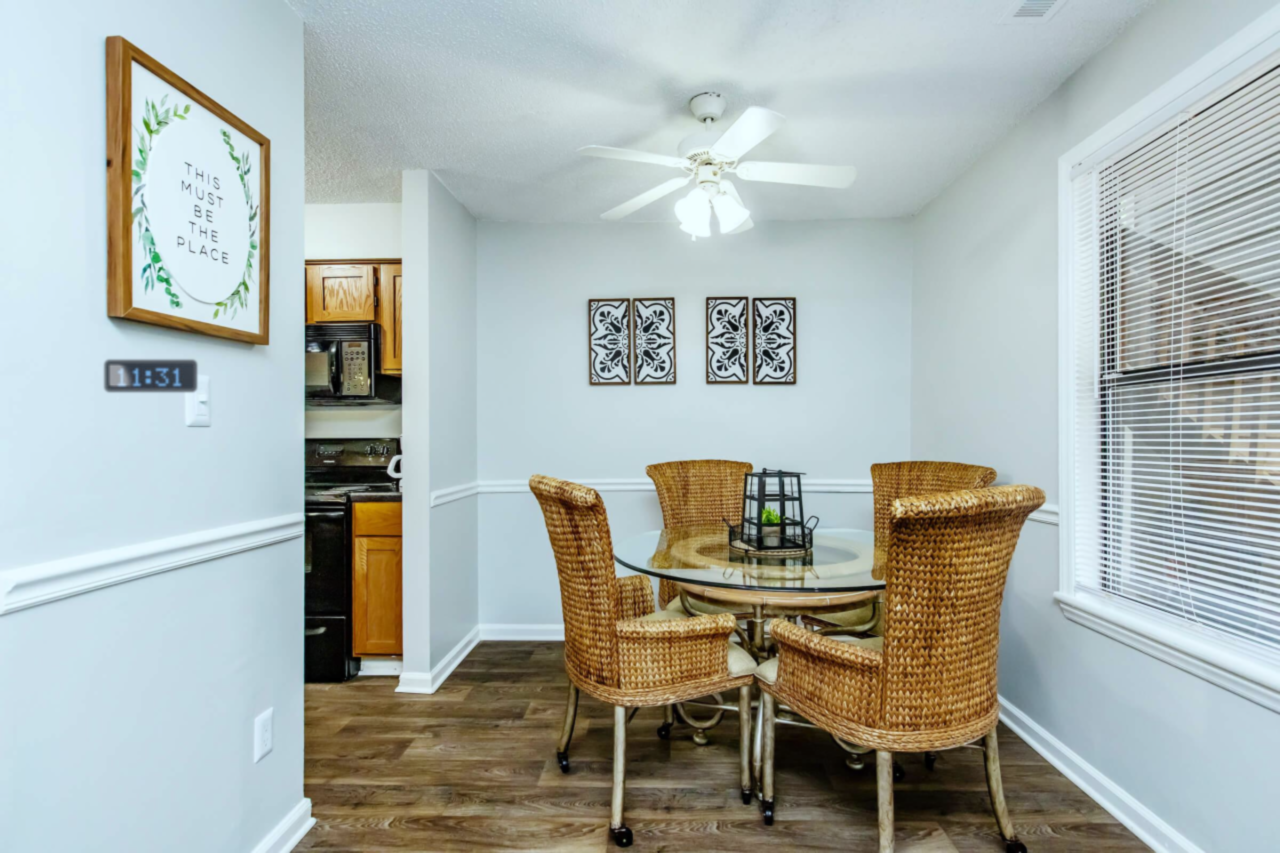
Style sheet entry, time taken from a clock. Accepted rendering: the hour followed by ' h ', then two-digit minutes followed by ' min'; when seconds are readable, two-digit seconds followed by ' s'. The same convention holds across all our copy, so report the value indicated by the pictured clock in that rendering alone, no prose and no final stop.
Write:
11 h 31 min
